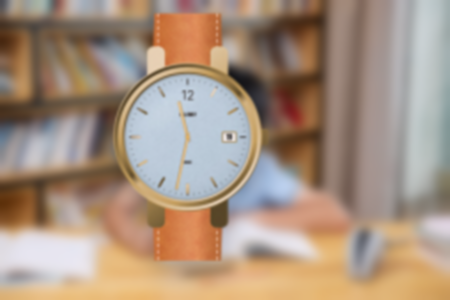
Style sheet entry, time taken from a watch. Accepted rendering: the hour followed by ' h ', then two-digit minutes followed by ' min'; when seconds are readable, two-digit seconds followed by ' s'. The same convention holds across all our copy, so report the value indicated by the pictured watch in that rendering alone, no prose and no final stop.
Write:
11 h 32 min
